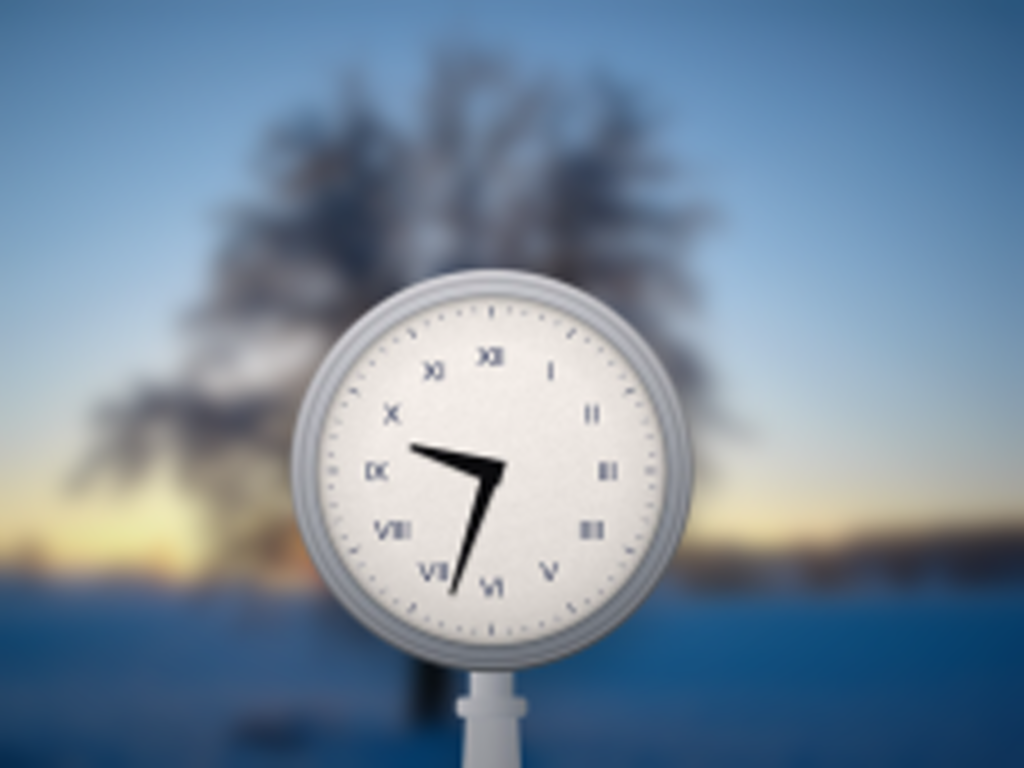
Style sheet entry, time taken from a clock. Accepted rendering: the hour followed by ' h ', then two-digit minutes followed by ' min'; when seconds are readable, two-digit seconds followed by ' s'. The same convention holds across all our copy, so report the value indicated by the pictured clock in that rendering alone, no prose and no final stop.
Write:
9 h 33 min
